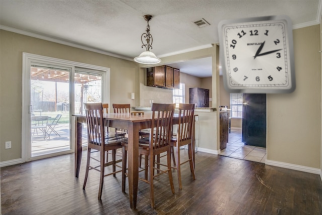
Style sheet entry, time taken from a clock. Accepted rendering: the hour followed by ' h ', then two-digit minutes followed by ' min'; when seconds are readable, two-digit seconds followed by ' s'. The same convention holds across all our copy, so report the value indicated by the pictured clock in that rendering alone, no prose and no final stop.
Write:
1 h 13 min
